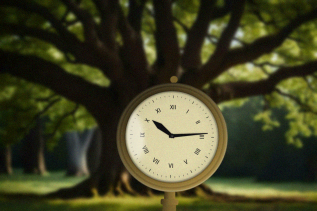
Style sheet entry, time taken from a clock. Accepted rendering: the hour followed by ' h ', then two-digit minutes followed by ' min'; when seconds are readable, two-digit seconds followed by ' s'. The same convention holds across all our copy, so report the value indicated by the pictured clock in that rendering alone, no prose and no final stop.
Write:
10 h 14 min
